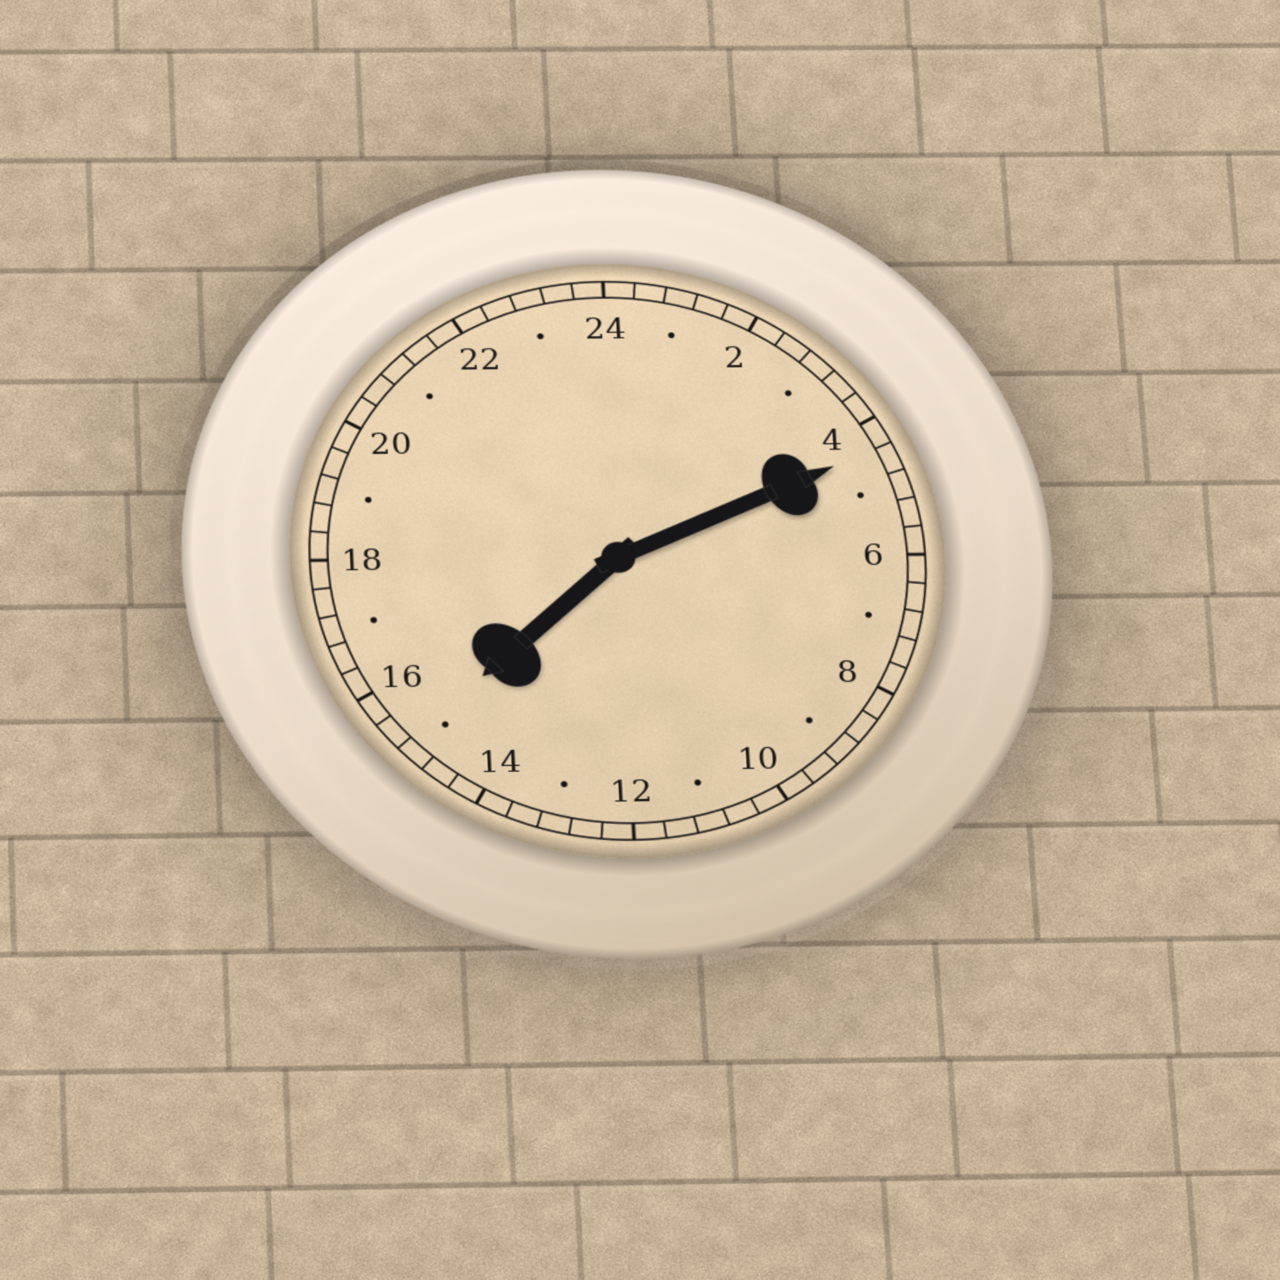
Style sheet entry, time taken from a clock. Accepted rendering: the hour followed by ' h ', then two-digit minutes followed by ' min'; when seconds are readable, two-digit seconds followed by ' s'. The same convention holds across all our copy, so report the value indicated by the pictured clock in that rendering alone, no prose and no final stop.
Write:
15 h 11 min
